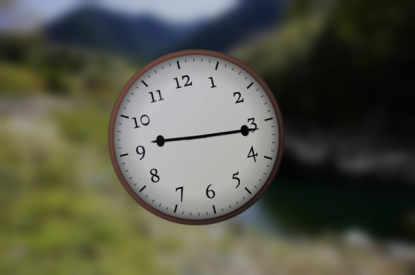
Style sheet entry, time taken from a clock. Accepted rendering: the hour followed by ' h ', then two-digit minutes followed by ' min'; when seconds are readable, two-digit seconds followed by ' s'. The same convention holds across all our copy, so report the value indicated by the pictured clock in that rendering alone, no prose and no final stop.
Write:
9 h 16 min
